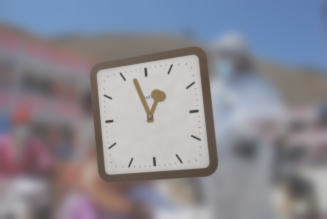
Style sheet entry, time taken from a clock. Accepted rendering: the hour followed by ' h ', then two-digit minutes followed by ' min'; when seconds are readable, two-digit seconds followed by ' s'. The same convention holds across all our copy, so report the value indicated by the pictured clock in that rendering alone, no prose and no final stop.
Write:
12 h 57 min
